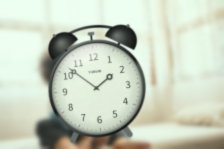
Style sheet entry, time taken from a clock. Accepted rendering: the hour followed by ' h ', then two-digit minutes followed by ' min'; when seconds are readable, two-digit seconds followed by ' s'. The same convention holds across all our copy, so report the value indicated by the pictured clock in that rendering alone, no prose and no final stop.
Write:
1 h 52 min
